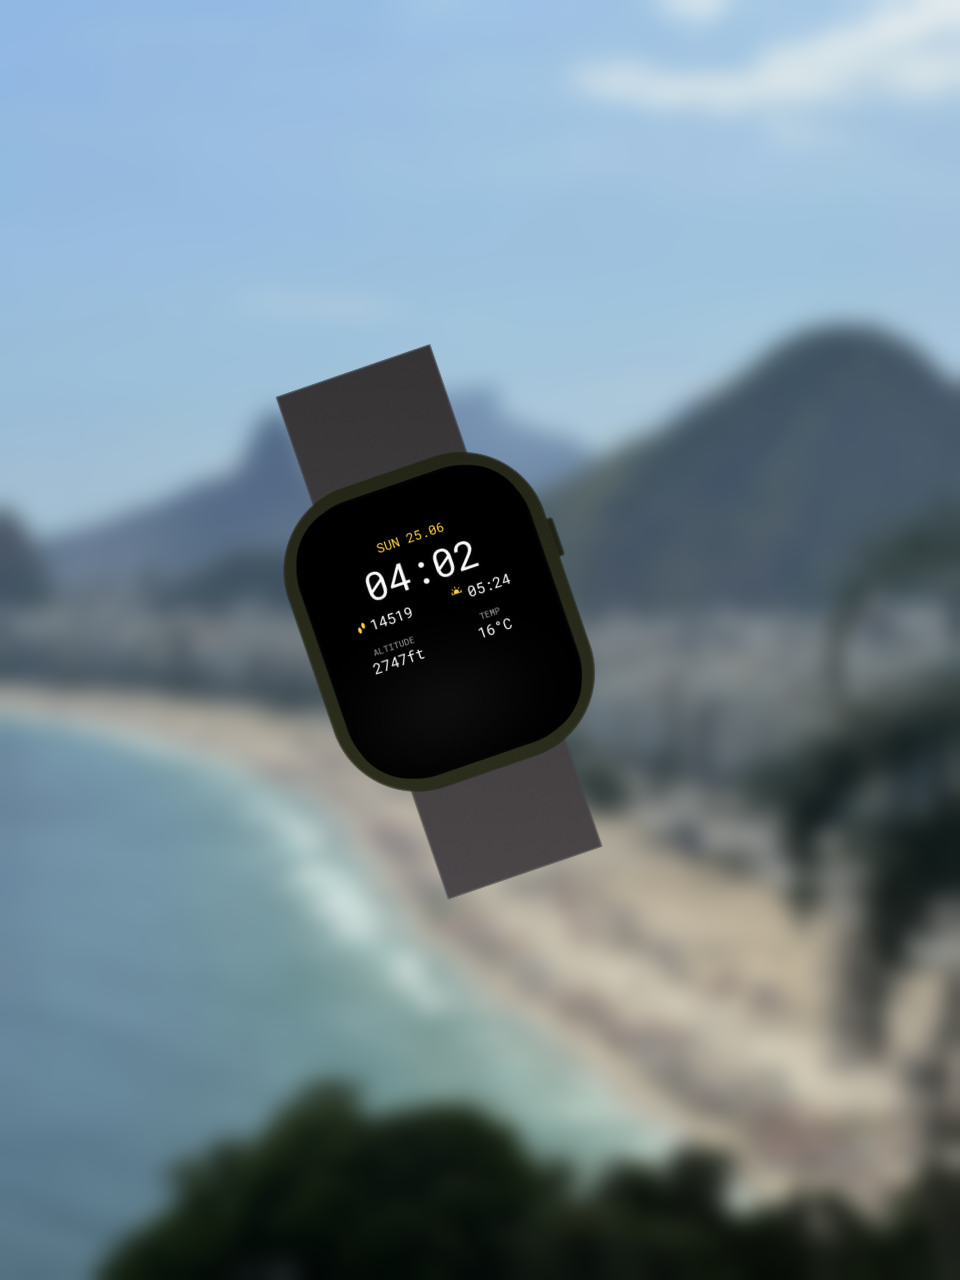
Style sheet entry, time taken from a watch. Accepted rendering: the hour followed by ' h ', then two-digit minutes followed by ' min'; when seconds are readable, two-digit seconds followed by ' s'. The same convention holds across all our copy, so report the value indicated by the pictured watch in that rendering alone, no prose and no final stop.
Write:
4 h 02 min
